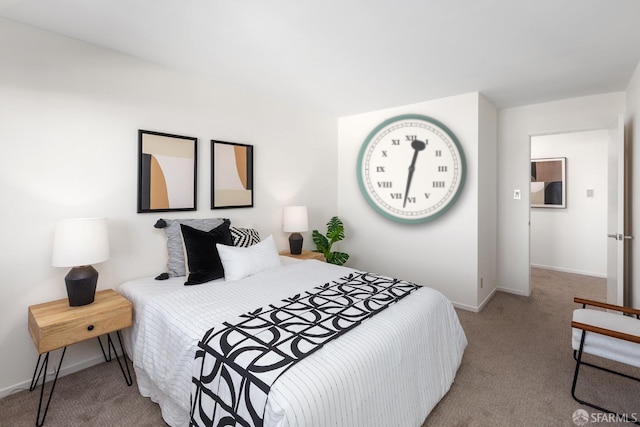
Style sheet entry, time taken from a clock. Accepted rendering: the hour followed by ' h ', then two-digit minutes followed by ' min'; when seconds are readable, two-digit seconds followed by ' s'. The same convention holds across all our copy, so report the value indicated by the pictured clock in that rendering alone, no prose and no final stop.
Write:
12 h 32 min
